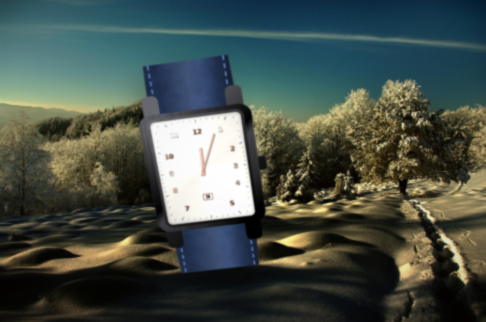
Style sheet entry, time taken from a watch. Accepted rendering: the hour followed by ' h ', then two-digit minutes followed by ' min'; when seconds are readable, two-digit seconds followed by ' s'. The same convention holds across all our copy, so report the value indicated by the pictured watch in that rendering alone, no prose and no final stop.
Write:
12 h 04 min
